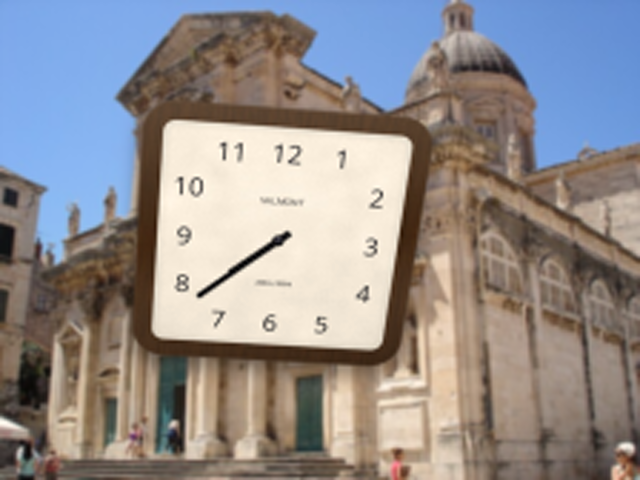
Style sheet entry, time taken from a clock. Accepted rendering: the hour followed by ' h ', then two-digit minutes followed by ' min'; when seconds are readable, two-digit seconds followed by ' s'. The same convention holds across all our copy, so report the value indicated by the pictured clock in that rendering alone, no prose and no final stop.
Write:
7 h 38 min
